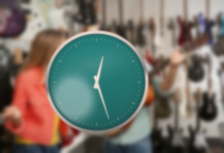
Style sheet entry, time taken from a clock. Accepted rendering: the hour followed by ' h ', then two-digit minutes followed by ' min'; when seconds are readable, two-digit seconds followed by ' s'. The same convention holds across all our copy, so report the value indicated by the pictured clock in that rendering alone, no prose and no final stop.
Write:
12 h 27 min
